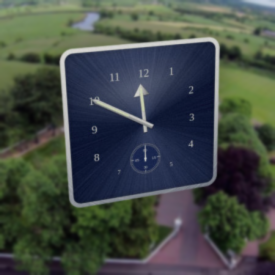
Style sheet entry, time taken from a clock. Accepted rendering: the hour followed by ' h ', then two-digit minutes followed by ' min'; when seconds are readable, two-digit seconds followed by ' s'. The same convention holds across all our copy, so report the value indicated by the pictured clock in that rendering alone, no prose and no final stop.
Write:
11 h 50 min
